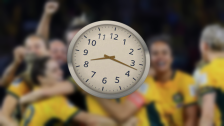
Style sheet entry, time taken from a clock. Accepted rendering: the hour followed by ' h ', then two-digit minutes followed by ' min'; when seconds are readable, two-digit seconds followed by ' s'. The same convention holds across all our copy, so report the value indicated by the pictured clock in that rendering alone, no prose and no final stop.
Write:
8 h 17 min
